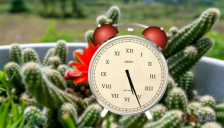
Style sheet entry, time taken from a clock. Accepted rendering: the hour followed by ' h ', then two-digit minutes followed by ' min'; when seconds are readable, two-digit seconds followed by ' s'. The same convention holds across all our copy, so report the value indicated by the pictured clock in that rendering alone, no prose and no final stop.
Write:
5 h 26 min
